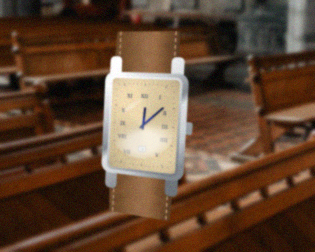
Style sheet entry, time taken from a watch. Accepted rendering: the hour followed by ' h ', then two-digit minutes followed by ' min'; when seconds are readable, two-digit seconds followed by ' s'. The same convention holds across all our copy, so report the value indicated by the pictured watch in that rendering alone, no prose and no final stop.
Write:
12 h 08 min
